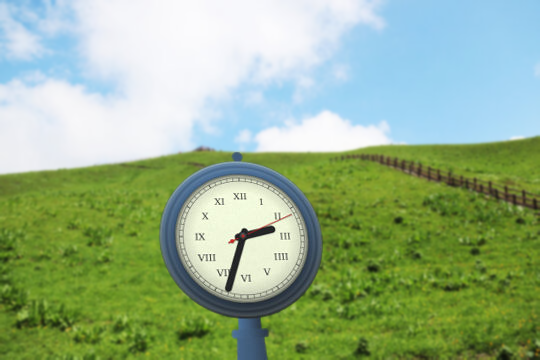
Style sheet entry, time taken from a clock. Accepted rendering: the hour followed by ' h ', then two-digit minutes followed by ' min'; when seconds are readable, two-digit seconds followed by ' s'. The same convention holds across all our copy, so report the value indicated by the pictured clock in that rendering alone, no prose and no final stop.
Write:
2 h 33 min 11 s
